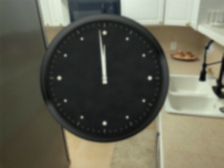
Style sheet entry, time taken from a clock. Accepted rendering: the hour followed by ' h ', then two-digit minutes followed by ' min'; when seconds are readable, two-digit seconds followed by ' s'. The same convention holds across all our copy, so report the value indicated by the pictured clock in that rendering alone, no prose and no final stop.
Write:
11 h 59 min
